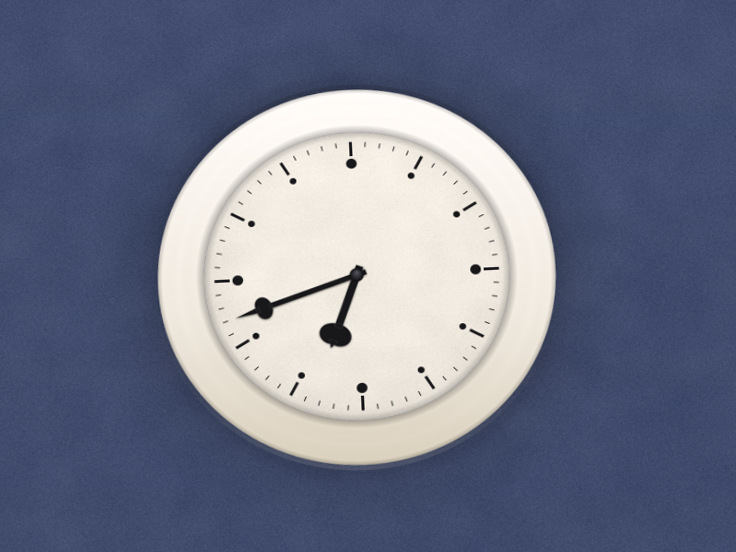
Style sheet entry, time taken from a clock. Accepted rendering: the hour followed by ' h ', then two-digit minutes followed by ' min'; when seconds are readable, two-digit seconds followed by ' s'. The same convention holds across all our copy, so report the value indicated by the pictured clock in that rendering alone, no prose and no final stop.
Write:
6 h 42 min
